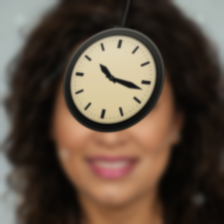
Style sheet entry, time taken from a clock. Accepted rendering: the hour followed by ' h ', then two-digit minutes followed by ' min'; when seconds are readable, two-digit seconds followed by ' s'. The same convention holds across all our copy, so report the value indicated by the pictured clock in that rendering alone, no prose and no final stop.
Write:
10 h 17 min
